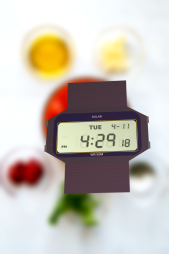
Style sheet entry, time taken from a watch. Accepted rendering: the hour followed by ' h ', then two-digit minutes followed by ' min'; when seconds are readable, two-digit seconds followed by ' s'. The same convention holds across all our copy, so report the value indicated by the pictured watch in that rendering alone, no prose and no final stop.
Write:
4 h 29 min 18 s
